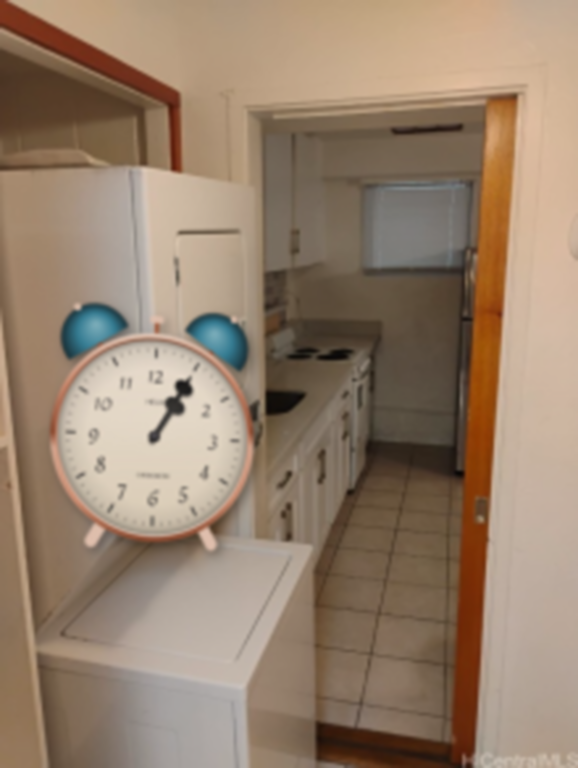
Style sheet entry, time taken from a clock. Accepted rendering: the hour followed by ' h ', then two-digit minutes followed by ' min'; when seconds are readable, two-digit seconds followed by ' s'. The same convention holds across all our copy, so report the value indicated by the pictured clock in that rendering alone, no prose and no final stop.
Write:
1 h 05 min
